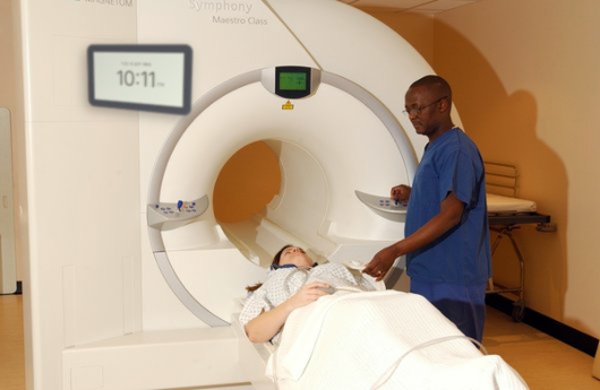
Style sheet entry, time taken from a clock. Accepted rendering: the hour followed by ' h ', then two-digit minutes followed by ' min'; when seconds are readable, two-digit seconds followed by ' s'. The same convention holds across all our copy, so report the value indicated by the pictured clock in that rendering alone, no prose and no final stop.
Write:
10 h 11 min
